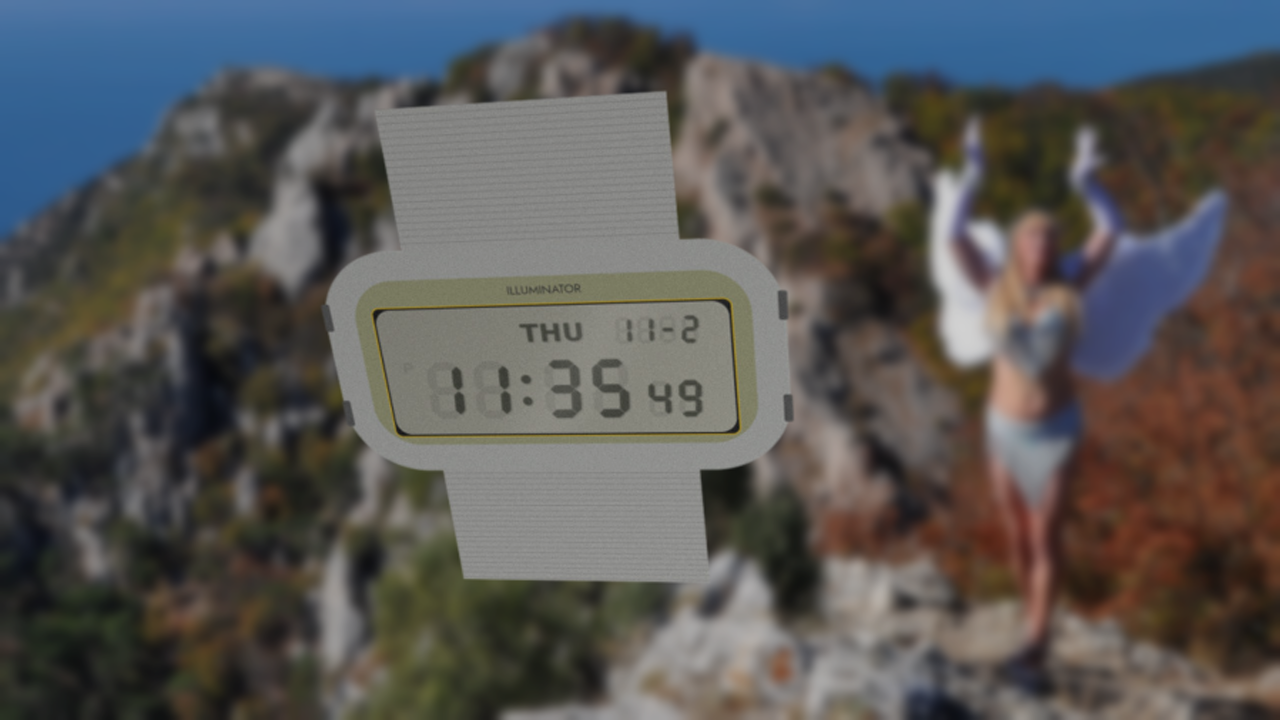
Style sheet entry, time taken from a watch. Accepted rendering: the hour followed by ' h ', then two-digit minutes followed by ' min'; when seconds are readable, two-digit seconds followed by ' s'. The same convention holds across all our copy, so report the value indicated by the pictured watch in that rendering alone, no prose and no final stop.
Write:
11 h 35 min 49 s
